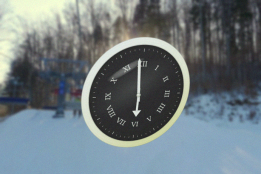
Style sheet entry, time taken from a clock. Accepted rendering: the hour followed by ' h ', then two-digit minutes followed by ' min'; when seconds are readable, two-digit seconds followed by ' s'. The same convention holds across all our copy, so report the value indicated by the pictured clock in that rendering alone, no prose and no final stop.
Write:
5 h 59 min
